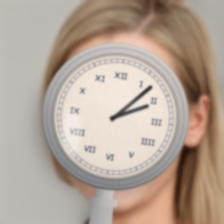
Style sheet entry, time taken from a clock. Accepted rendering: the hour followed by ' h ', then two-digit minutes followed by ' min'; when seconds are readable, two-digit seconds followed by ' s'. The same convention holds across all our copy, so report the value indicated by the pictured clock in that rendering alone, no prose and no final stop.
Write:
2 h 07 min
